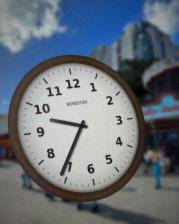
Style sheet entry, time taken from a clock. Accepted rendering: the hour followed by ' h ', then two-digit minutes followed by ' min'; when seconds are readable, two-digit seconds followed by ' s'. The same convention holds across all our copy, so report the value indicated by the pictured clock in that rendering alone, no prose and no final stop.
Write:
9 h 36 min
